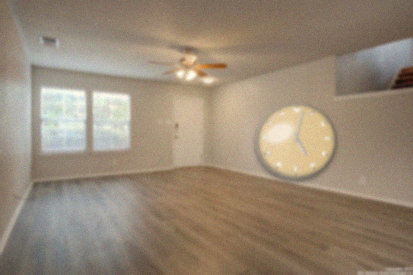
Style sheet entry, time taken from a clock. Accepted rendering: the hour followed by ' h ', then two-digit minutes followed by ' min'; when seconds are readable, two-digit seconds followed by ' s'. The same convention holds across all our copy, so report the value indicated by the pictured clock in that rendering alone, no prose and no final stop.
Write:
5 h 02 min
